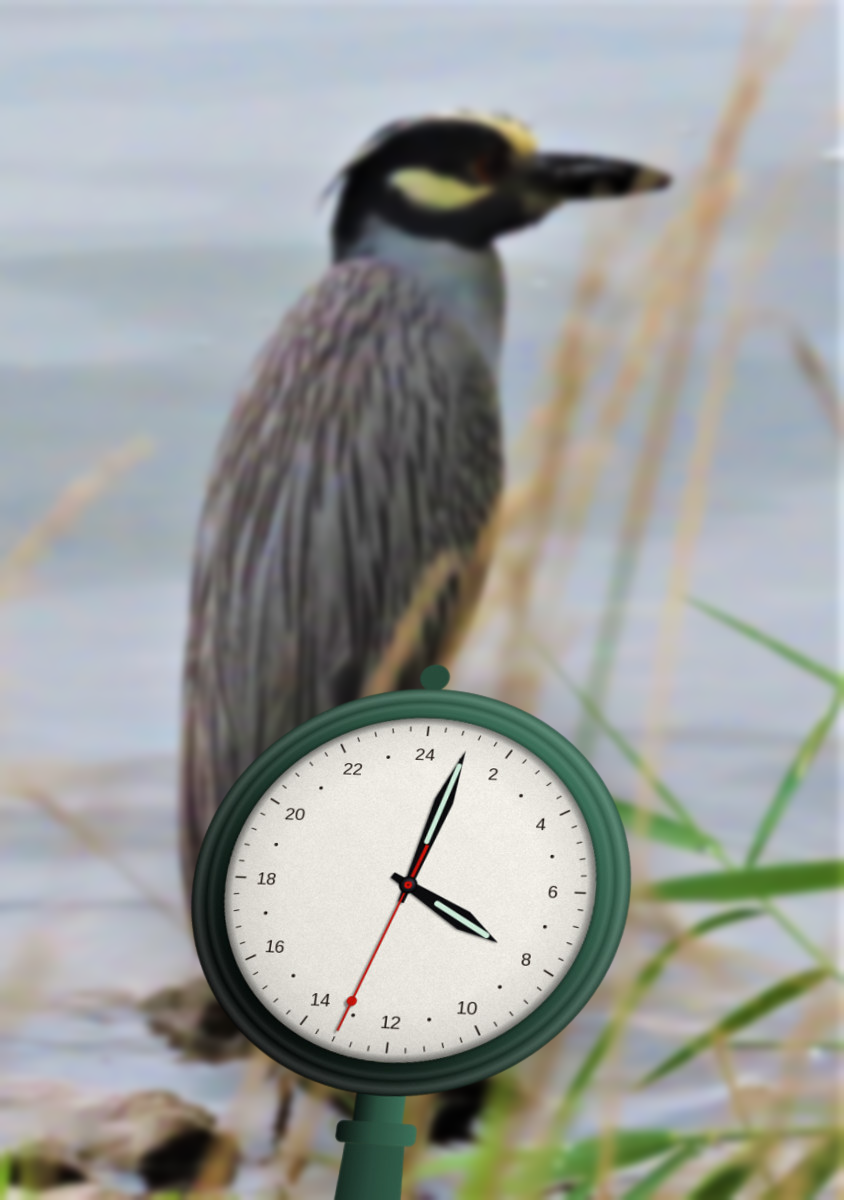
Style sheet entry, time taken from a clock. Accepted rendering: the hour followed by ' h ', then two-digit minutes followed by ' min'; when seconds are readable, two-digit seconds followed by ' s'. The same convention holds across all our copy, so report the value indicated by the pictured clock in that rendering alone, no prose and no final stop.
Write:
8 h 02 min 33 s
